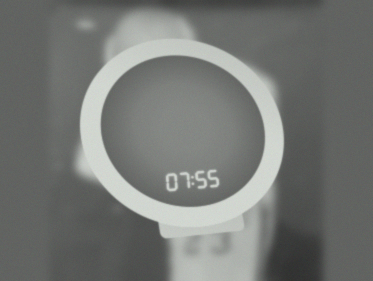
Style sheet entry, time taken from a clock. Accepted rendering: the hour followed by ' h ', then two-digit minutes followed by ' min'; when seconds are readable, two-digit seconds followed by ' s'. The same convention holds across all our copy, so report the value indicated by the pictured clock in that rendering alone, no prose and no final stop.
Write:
7 h 55 min
